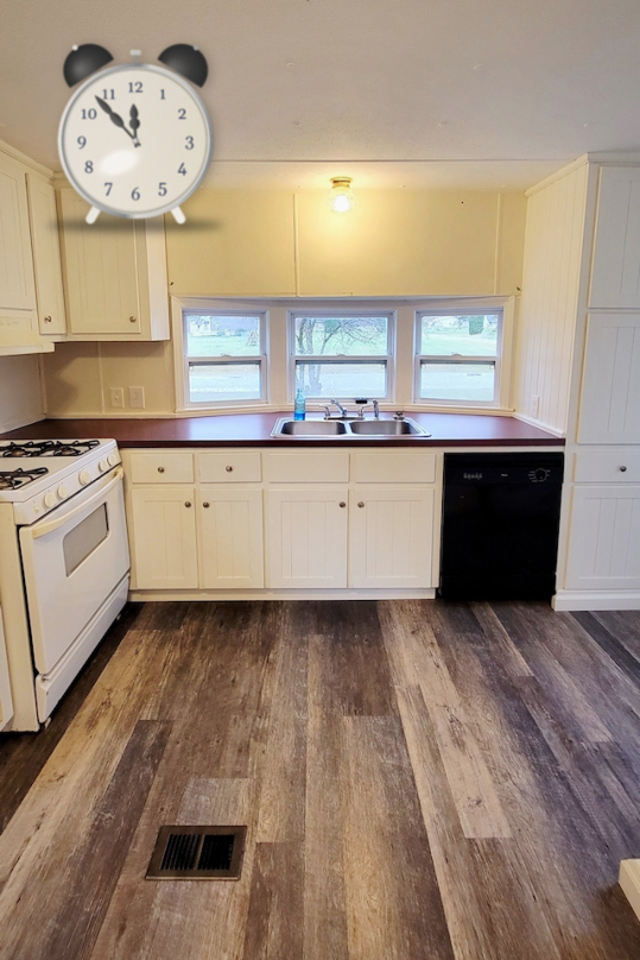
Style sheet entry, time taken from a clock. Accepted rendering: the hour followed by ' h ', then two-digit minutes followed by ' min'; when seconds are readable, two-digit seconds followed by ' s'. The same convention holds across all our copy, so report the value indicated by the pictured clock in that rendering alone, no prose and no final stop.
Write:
11 h 53 min
